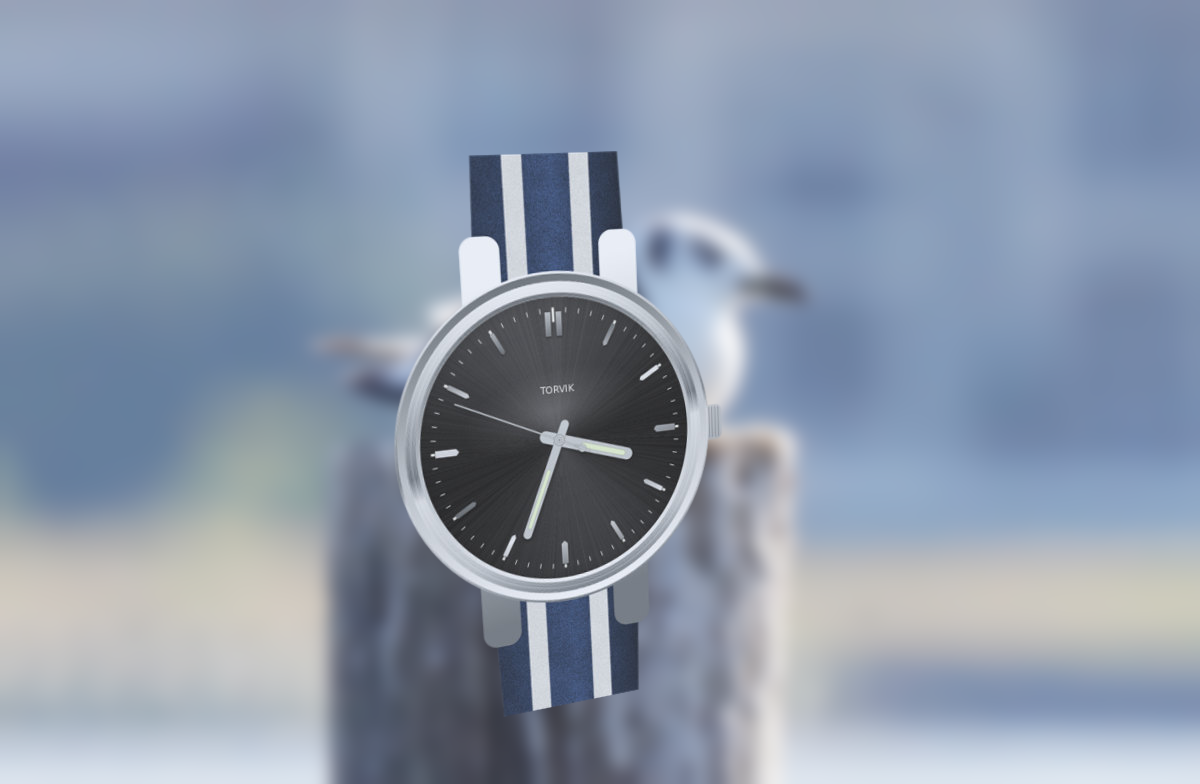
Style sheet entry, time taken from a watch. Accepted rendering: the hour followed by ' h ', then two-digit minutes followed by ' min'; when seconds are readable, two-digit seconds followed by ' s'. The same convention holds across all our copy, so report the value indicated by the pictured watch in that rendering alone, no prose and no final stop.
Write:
3 h 33 min 49 s
